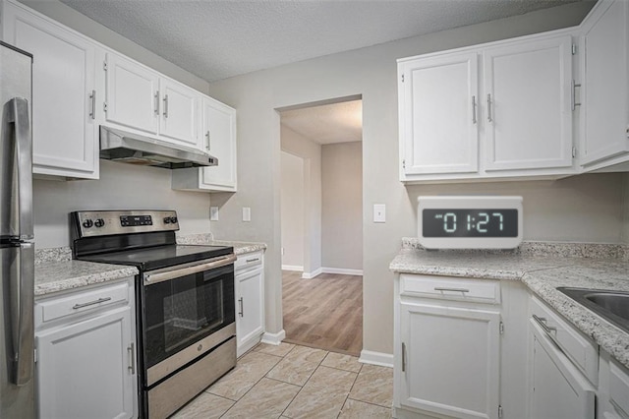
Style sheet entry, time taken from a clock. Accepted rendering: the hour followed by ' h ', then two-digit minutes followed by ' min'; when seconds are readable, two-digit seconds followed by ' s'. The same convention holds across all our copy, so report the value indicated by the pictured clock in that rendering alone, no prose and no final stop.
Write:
1 h 27 min
